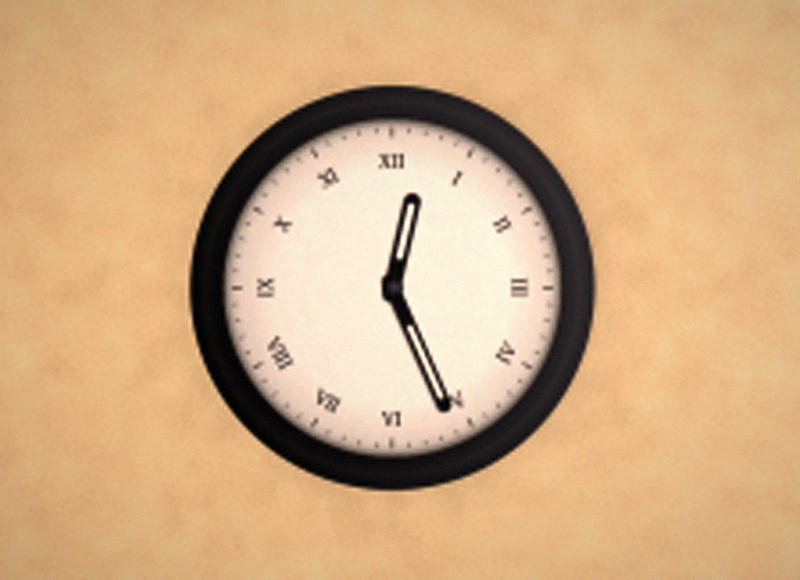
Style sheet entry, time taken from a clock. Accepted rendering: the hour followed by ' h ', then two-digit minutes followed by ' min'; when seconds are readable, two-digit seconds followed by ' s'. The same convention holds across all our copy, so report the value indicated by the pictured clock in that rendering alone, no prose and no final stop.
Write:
12 h 26 min
